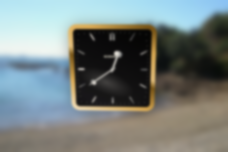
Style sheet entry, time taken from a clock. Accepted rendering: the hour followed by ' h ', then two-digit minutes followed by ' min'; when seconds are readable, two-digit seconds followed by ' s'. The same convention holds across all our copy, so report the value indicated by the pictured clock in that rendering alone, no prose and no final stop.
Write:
12 h 39 min
